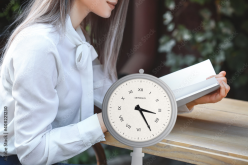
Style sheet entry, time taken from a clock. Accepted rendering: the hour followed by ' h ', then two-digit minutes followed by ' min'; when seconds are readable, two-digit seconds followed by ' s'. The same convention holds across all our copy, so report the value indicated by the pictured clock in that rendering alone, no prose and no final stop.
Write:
3 h 25 min
